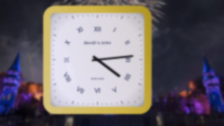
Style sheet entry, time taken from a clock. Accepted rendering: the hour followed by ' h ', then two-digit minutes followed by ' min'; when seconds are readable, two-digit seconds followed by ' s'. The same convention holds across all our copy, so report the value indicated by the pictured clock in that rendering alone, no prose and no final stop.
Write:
4 h 14 min
